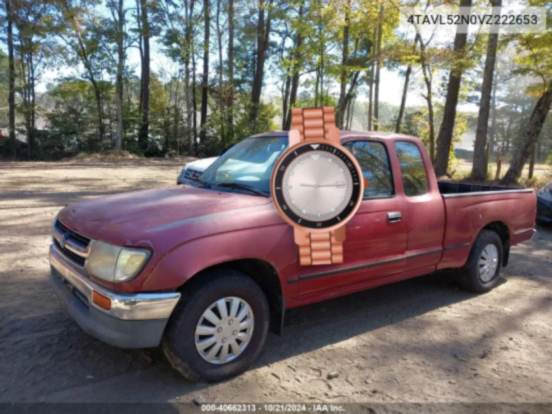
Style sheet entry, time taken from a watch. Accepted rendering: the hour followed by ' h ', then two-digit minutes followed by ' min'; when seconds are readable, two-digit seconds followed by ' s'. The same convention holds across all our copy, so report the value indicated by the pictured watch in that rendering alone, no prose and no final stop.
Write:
9 h 15 min
